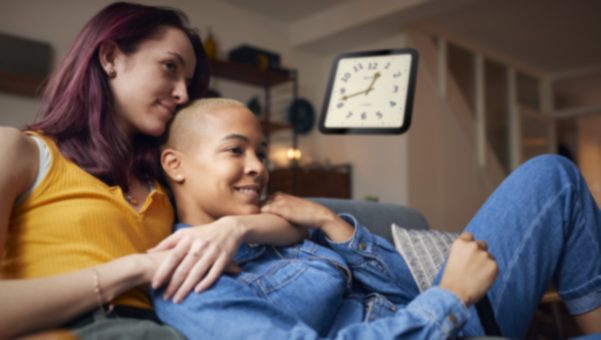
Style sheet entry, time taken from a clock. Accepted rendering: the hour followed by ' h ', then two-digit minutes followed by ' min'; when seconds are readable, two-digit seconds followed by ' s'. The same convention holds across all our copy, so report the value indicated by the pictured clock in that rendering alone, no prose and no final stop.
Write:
12 h 42 min
